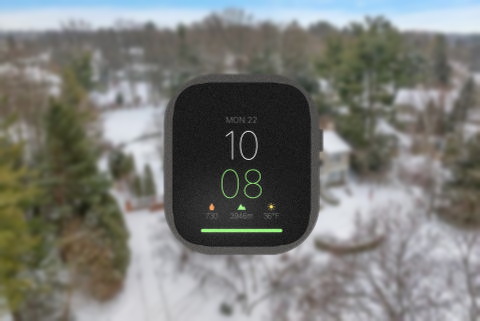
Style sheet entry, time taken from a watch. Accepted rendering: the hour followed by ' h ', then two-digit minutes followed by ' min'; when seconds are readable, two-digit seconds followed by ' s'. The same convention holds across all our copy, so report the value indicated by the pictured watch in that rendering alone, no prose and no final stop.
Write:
10 h 08 min
